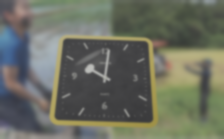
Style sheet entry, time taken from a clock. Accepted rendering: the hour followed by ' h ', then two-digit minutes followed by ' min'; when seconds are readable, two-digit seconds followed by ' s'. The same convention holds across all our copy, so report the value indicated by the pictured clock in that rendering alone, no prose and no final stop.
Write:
10 h 01 min
